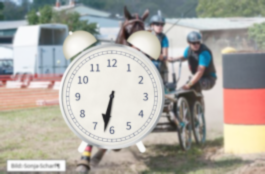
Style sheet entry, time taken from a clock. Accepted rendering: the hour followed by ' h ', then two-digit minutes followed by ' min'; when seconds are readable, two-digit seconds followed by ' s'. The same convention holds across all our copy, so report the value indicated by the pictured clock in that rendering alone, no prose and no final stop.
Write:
6 h 32 min
